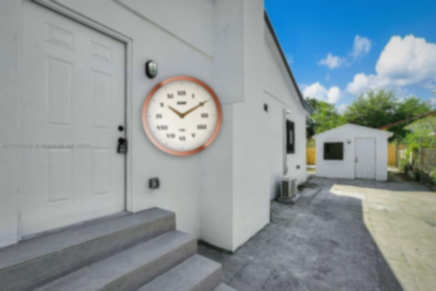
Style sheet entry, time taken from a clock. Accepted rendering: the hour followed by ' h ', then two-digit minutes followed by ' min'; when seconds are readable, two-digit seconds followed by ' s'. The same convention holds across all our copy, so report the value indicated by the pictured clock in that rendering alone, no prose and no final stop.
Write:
10 h 10 min
